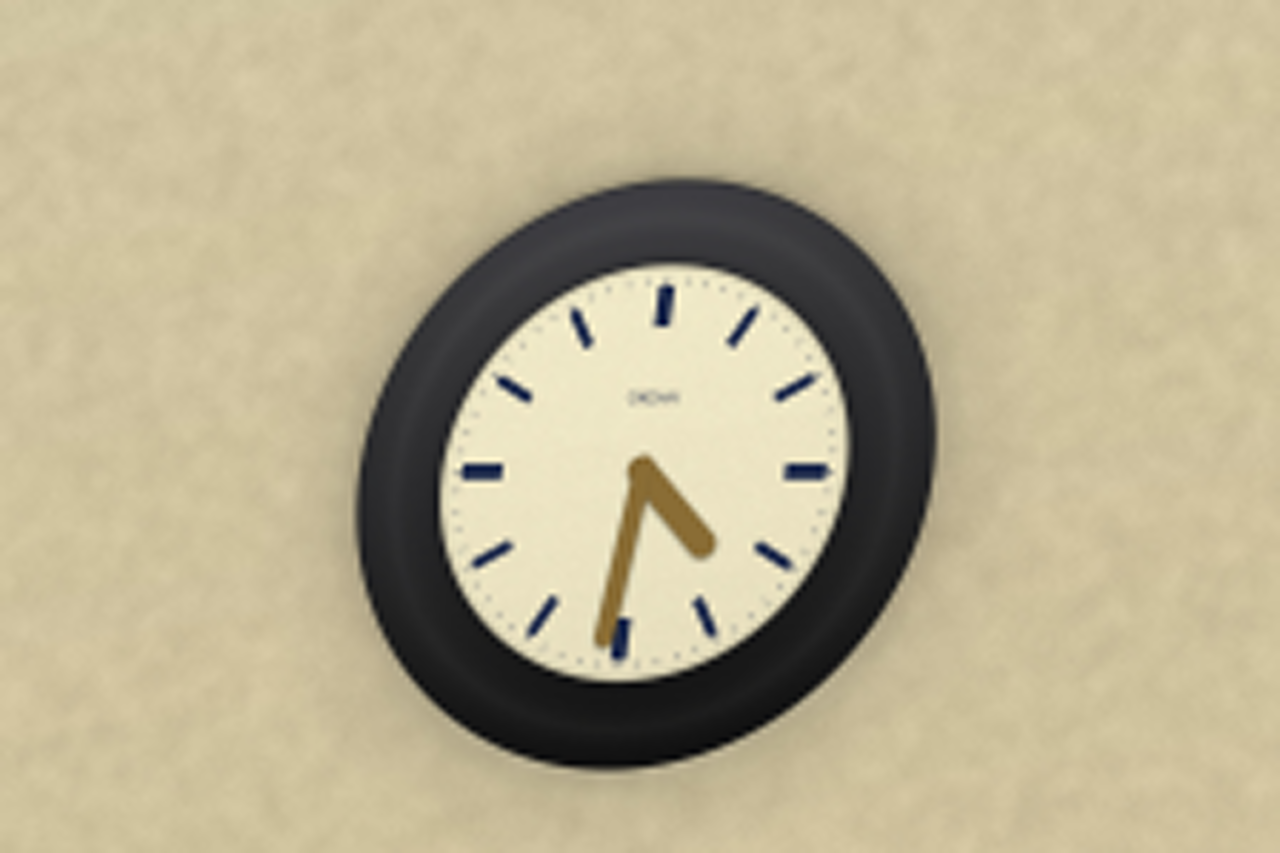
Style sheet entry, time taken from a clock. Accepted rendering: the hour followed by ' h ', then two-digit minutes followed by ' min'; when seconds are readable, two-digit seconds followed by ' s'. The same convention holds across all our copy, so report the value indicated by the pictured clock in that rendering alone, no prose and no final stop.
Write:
4 h 31 min
